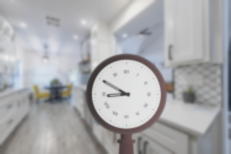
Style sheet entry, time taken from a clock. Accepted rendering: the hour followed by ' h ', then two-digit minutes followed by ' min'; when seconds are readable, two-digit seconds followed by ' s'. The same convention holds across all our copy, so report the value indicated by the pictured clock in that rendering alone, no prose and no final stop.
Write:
8 h 50 min
